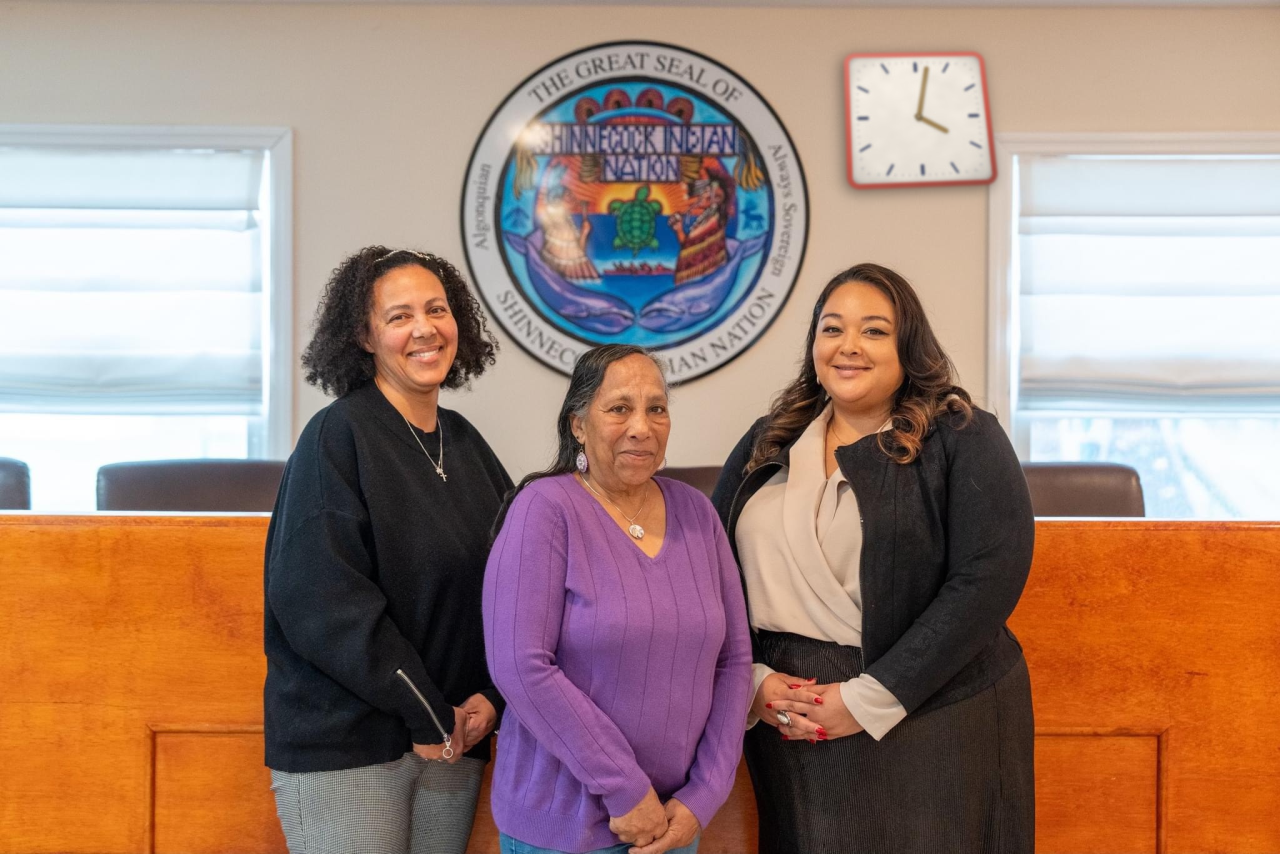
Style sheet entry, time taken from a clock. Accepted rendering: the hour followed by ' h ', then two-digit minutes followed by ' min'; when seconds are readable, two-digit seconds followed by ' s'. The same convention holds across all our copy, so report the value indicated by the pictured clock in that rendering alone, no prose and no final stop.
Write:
4 h 02 min
